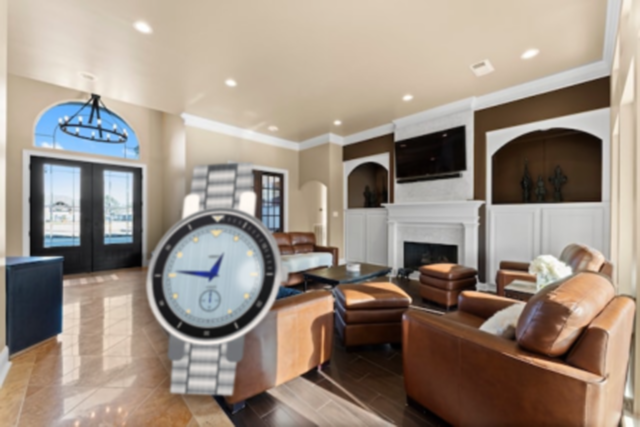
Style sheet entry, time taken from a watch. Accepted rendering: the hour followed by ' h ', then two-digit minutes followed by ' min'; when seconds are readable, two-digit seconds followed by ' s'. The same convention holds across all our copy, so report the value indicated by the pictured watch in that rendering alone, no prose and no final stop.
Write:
12 h 46 min
